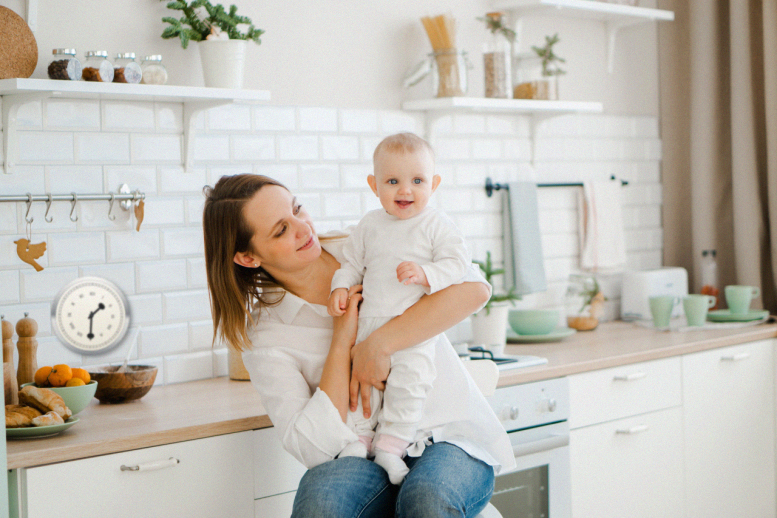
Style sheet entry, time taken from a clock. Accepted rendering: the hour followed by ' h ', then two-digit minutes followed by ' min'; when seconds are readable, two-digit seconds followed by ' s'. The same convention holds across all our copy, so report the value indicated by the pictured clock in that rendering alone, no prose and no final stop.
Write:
1 h 30 min
